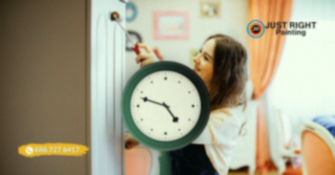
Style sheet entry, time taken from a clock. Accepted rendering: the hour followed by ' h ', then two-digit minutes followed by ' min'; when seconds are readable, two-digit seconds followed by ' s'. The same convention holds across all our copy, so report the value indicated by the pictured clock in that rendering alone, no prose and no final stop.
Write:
4 h 48 min
